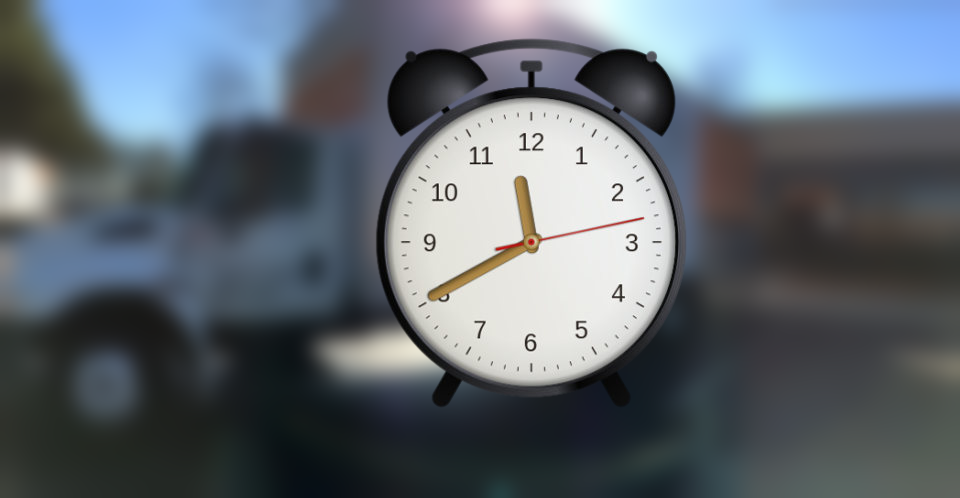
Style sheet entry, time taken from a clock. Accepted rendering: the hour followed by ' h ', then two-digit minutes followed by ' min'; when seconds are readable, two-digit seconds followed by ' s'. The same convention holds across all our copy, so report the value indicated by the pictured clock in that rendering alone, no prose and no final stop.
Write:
11 h 40 min 13 s
